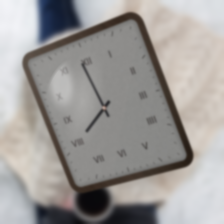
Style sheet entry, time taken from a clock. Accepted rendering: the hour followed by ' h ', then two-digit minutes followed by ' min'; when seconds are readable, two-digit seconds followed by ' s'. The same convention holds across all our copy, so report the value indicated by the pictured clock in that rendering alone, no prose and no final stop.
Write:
7 h 59 min
